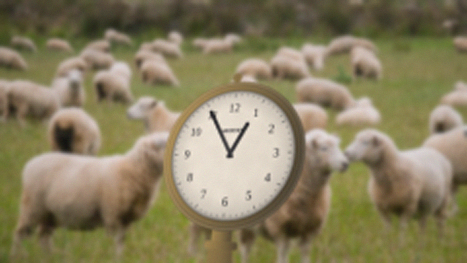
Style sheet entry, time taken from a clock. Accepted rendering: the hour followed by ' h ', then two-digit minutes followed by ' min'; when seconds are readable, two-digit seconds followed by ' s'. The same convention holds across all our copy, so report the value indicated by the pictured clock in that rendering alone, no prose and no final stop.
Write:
12 h 55 min
